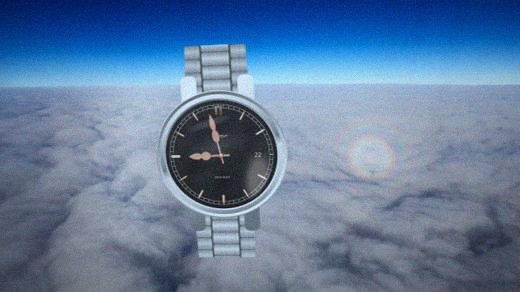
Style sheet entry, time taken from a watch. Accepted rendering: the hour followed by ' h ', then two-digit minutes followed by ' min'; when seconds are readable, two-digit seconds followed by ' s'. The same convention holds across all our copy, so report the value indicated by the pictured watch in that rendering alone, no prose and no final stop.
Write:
8 h 58 min
